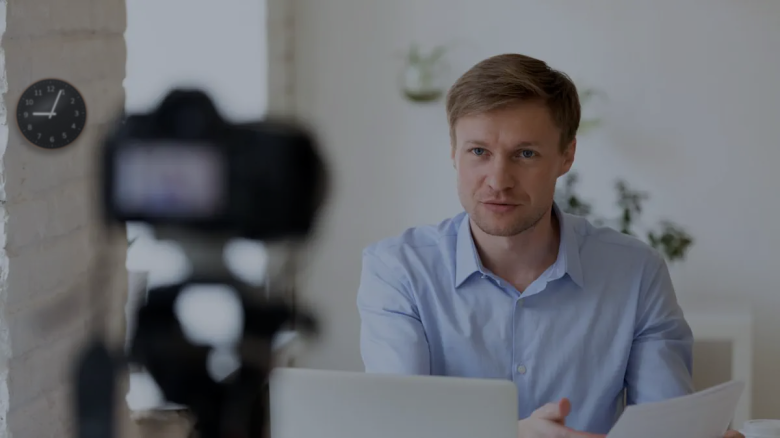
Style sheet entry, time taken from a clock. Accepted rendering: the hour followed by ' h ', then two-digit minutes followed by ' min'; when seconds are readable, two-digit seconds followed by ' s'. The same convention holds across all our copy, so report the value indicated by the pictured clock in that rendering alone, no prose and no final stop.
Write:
9 h 04 min
